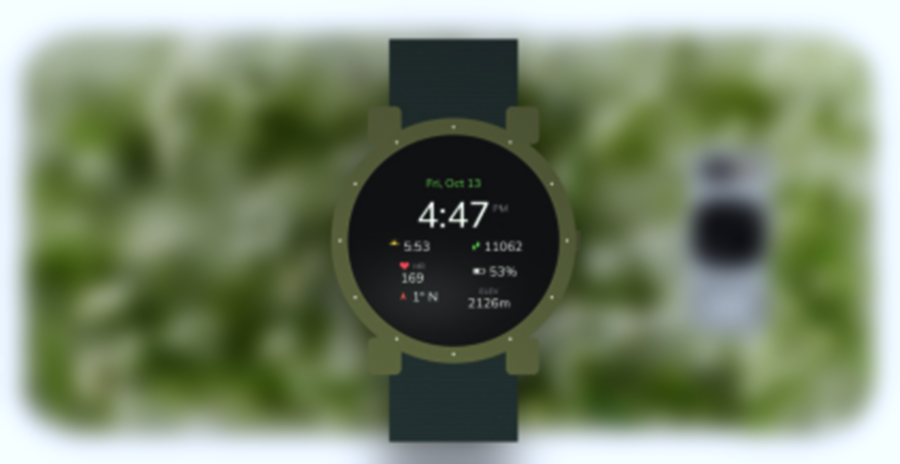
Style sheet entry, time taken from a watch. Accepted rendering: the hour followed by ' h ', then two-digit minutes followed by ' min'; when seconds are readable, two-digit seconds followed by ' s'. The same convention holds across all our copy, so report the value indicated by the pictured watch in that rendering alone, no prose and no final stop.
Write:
4 h 47 min
